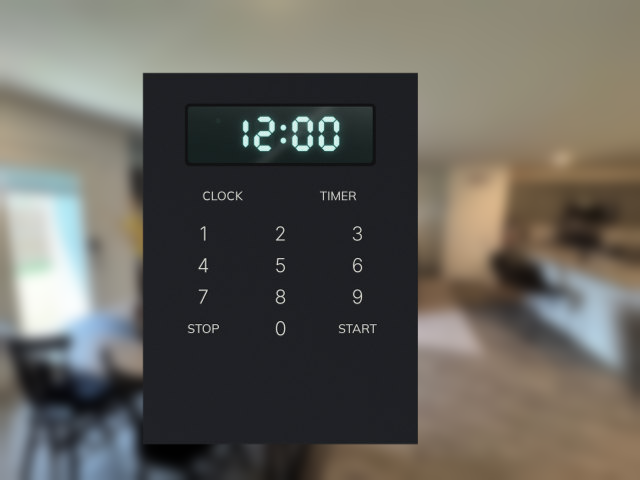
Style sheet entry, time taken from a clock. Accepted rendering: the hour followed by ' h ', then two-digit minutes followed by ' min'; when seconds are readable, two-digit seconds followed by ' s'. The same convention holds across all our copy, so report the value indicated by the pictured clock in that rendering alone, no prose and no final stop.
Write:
12 h 00 min
